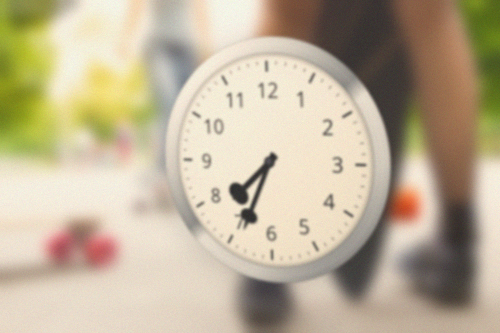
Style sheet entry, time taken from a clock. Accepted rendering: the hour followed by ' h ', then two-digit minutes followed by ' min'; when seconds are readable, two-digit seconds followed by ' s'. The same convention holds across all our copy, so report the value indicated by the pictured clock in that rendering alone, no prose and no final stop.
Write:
7 h 34 min
